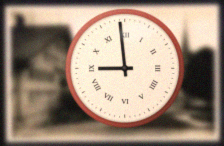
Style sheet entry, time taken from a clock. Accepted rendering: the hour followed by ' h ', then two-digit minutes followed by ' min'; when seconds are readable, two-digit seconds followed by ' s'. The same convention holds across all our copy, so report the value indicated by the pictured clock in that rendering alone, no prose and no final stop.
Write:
8 h 59 min
